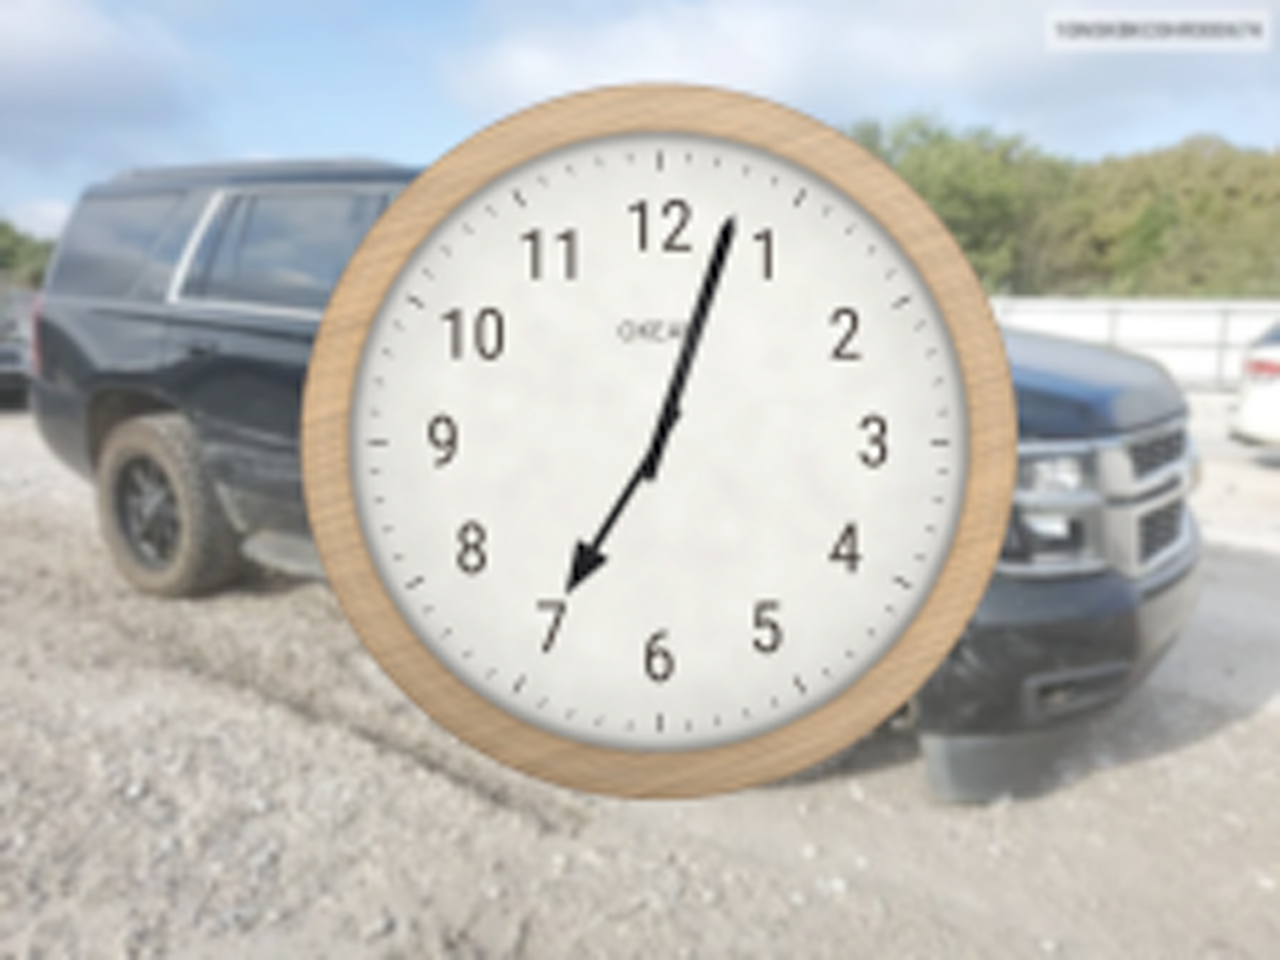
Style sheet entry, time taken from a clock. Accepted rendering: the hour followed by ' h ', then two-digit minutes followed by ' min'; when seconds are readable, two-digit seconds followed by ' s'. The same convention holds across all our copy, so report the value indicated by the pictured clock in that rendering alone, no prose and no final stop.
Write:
7 h 03 min
